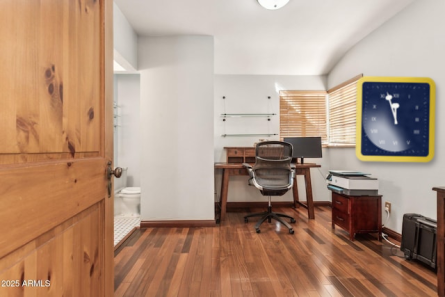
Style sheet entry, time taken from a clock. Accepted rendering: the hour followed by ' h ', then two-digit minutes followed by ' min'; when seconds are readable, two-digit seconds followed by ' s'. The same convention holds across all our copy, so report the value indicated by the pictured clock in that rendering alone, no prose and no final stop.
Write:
11 h 57 min
